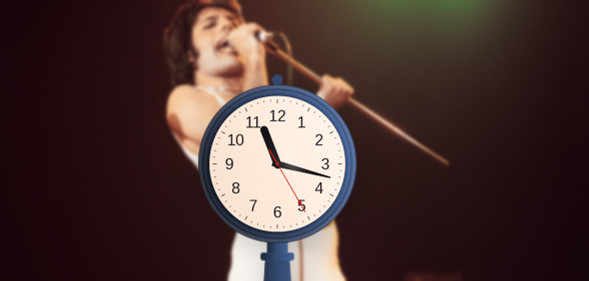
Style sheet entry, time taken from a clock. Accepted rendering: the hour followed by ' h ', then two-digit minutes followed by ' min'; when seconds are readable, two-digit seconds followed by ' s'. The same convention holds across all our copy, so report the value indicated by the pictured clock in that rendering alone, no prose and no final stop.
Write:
11 h 17 min 25 s
